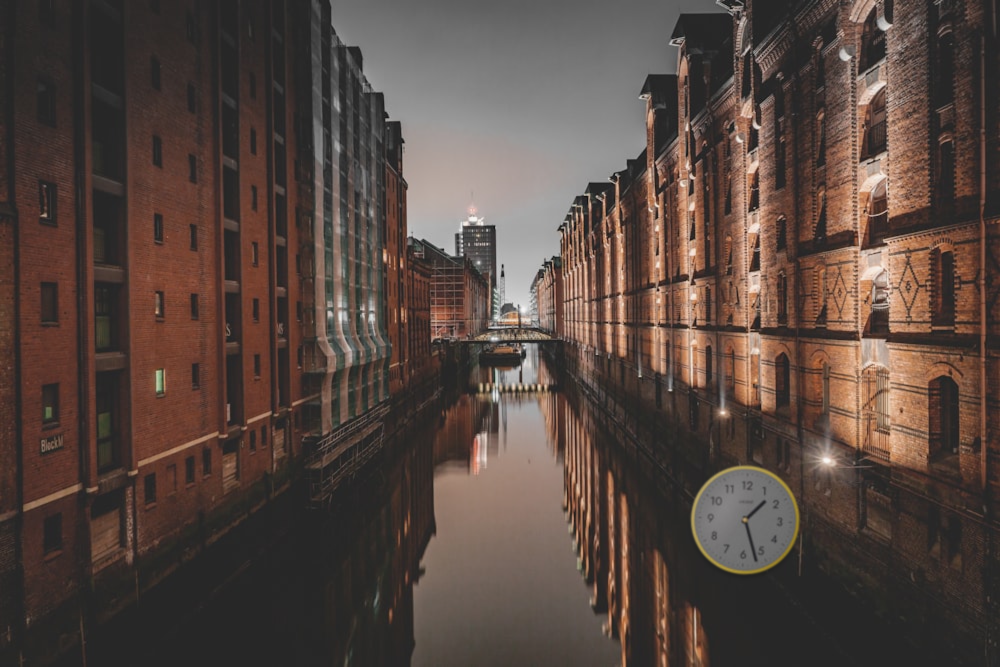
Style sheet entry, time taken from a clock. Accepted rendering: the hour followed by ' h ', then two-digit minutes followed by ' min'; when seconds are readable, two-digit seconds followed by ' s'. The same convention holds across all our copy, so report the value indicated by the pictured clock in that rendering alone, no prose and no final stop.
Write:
1 h 27 min
